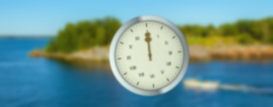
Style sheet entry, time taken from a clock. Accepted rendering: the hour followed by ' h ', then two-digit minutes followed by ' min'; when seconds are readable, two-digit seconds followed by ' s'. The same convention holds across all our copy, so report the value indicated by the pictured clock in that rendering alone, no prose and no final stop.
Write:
12 h 00 min
